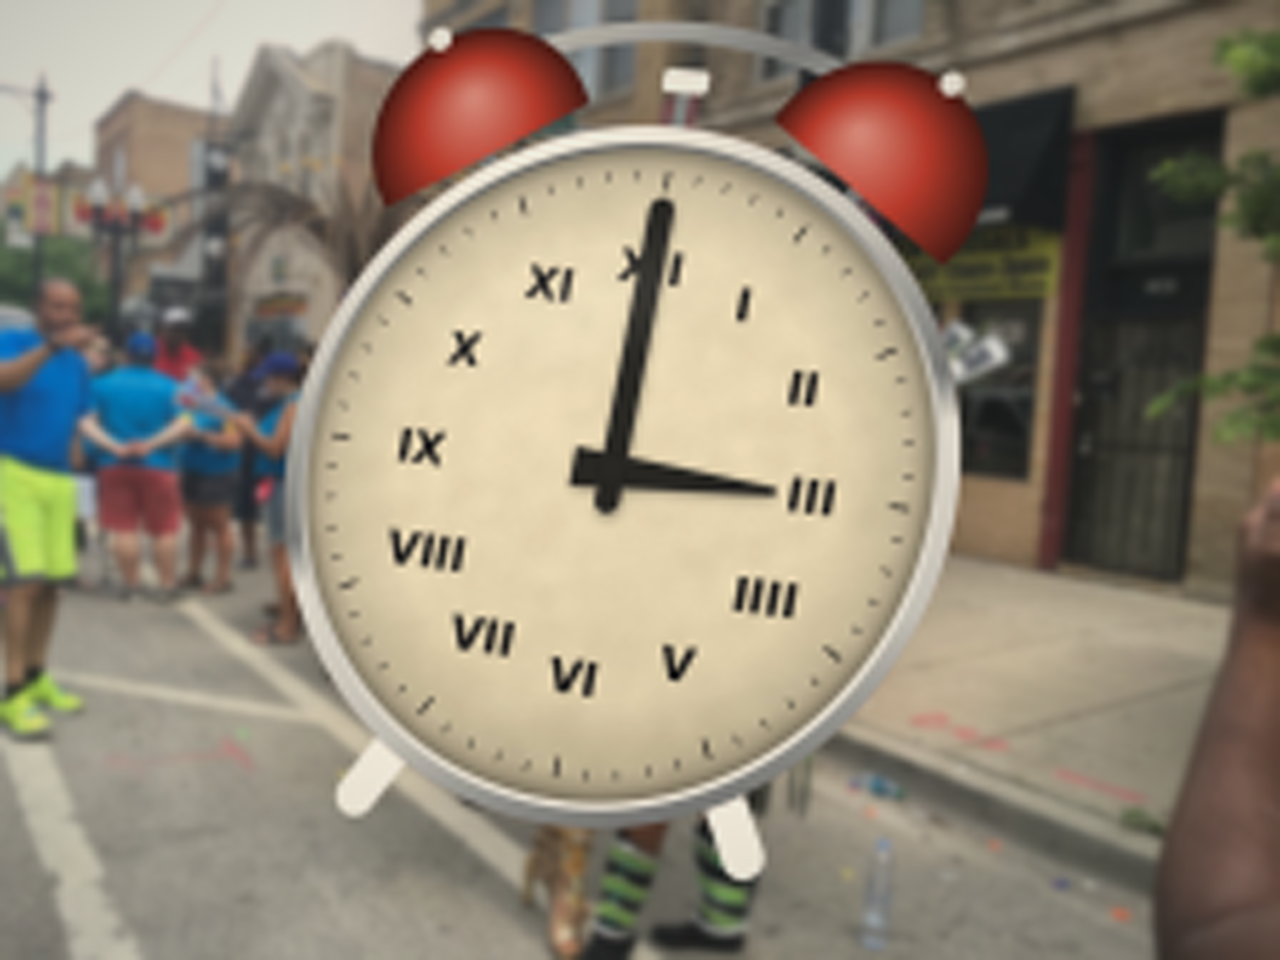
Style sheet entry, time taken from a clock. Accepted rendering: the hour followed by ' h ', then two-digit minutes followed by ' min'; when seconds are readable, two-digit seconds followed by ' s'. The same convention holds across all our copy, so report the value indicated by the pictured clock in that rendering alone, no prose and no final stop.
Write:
3 h 00 min
